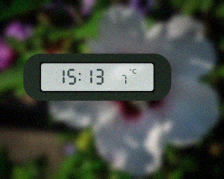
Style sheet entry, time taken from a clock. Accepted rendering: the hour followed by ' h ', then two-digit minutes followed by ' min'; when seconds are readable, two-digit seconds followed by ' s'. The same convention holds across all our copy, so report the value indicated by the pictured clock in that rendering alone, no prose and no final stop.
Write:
15 h 13 min
